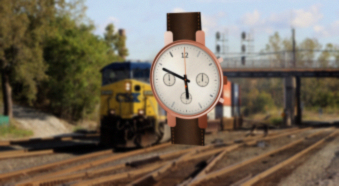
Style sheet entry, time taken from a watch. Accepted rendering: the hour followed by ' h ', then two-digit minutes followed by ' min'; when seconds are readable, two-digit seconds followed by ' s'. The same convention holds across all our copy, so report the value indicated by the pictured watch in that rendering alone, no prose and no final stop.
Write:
5 h 49 min
